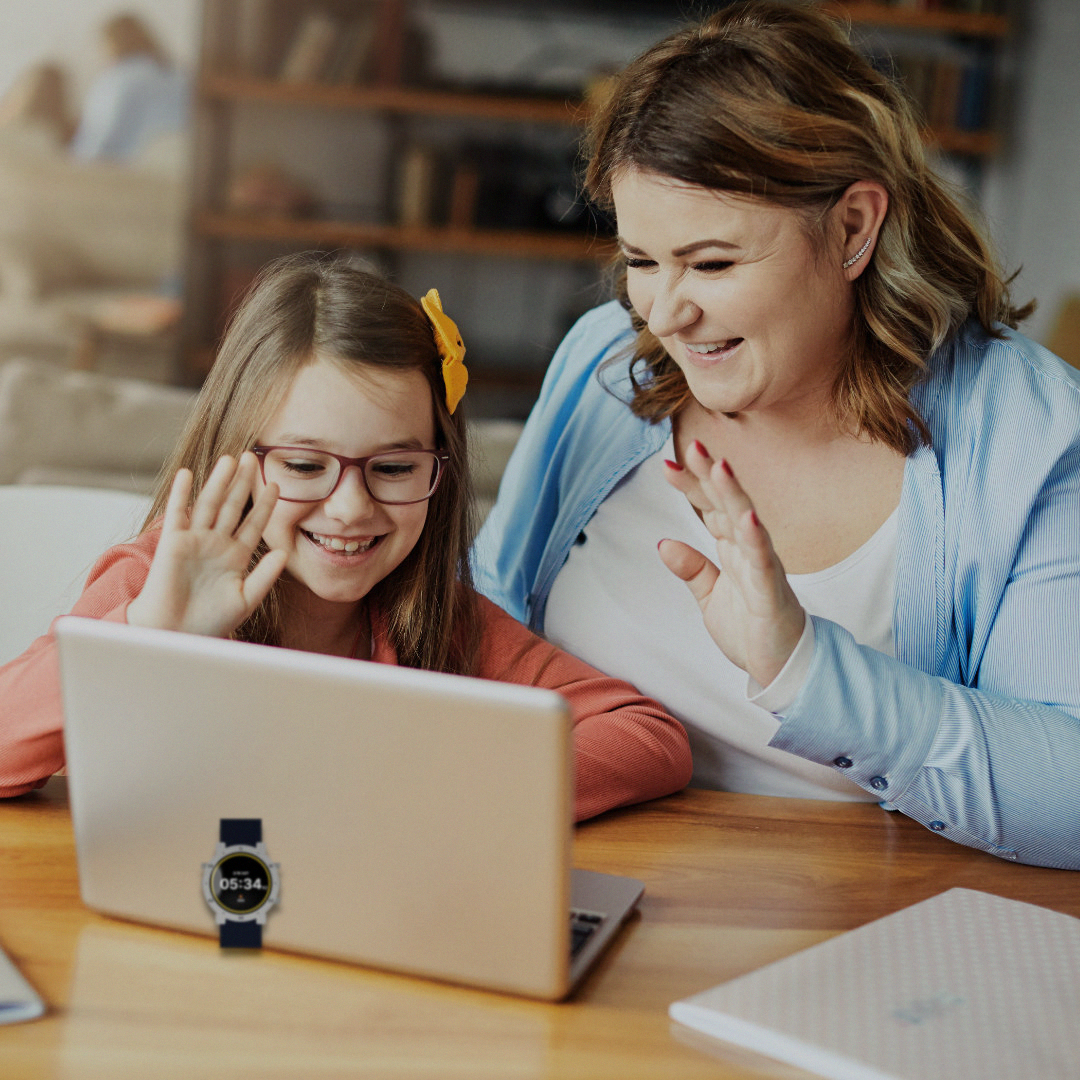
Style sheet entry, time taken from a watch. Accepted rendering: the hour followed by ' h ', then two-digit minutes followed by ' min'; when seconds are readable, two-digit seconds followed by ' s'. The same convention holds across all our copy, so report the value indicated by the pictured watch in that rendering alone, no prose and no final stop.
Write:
5 h 34 min
